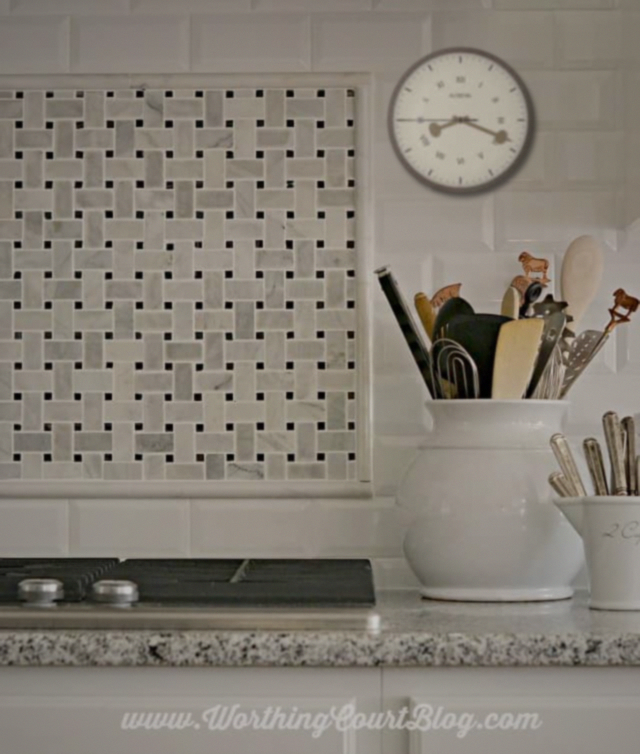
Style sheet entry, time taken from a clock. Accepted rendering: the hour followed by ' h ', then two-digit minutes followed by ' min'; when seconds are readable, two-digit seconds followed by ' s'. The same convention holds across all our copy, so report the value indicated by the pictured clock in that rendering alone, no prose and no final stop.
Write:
8 h 18 min 45 s
